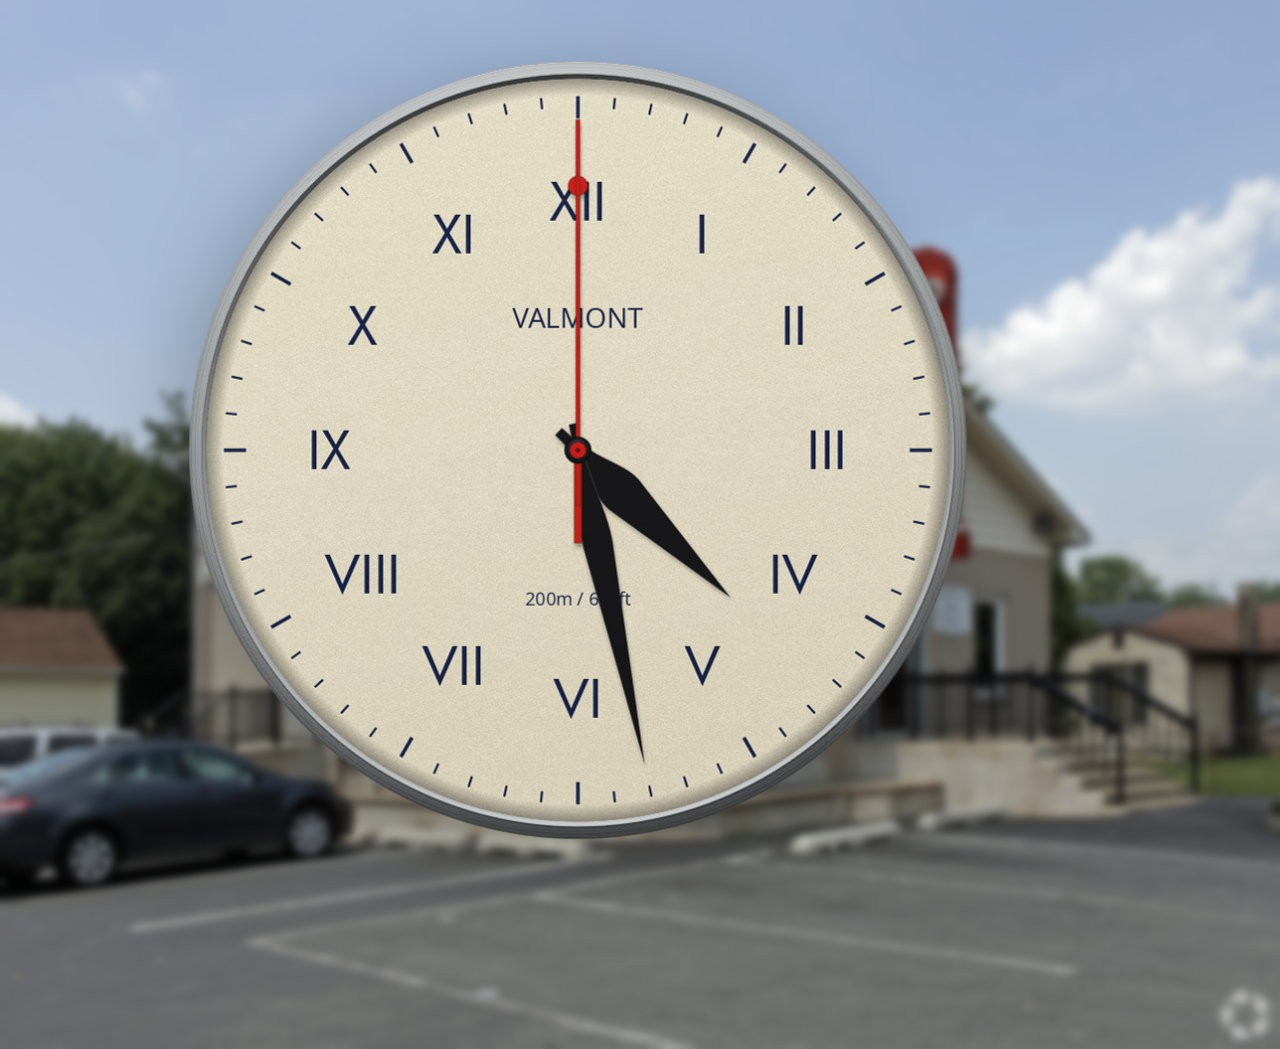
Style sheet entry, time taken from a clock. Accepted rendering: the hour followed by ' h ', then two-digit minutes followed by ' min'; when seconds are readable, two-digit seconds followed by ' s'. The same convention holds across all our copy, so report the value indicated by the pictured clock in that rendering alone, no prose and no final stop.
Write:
4 h 28 min 00 s
